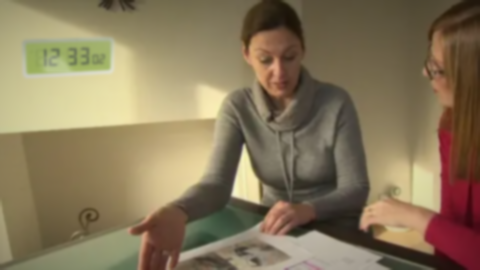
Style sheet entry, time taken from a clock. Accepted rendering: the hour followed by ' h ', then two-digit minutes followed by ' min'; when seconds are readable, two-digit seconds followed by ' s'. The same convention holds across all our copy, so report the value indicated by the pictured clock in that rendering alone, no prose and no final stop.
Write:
12 h 33 min
